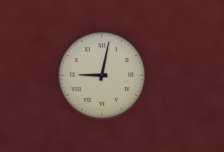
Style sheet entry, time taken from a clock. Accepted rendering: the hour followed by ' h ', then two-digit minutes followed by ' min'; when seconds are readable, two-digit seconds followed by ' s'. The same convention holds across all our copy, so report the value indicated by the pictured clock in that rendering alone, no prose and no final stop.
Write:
9 h 02 min
